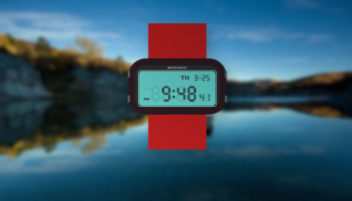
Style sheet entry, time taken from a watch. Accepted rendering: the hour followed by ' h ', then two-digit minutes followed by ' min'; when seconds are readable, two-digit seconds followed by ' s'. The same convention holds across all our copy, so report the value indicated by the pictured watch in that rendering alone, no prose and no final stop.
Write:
9 h 48 min 41 s
